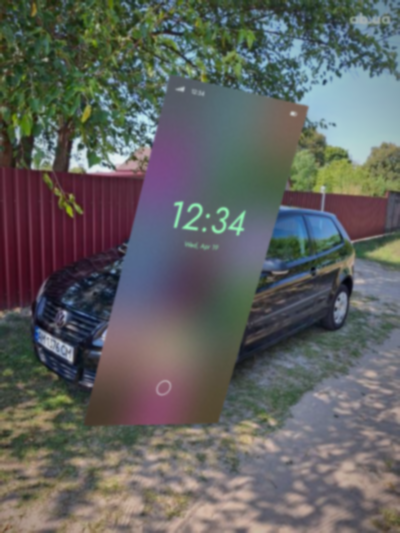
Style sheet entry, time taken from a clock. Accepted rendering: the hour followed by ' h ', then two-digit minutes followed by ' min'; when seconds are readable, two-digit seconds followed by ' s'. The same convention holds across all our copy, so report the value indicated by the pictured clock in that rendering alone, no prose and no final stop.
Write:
12 h 34 min
